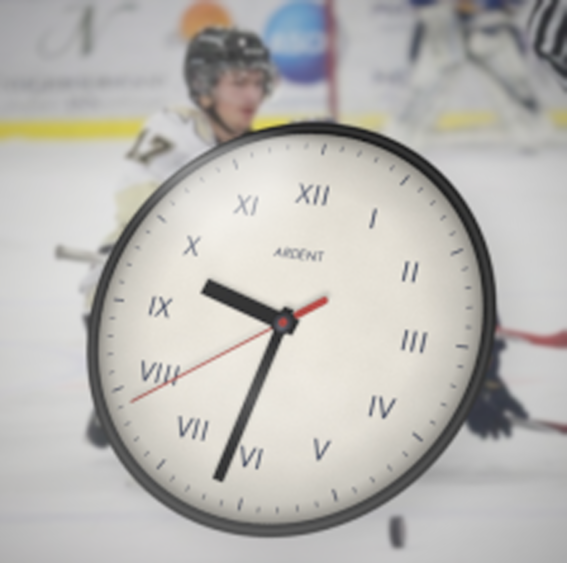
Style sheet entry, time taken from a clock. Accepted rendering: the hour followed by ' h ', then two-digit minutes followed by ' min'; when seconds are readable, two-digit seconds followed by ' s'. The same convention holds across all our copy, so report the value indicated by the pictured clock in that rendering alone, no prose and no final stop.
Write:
9 h 31 min 39 s
